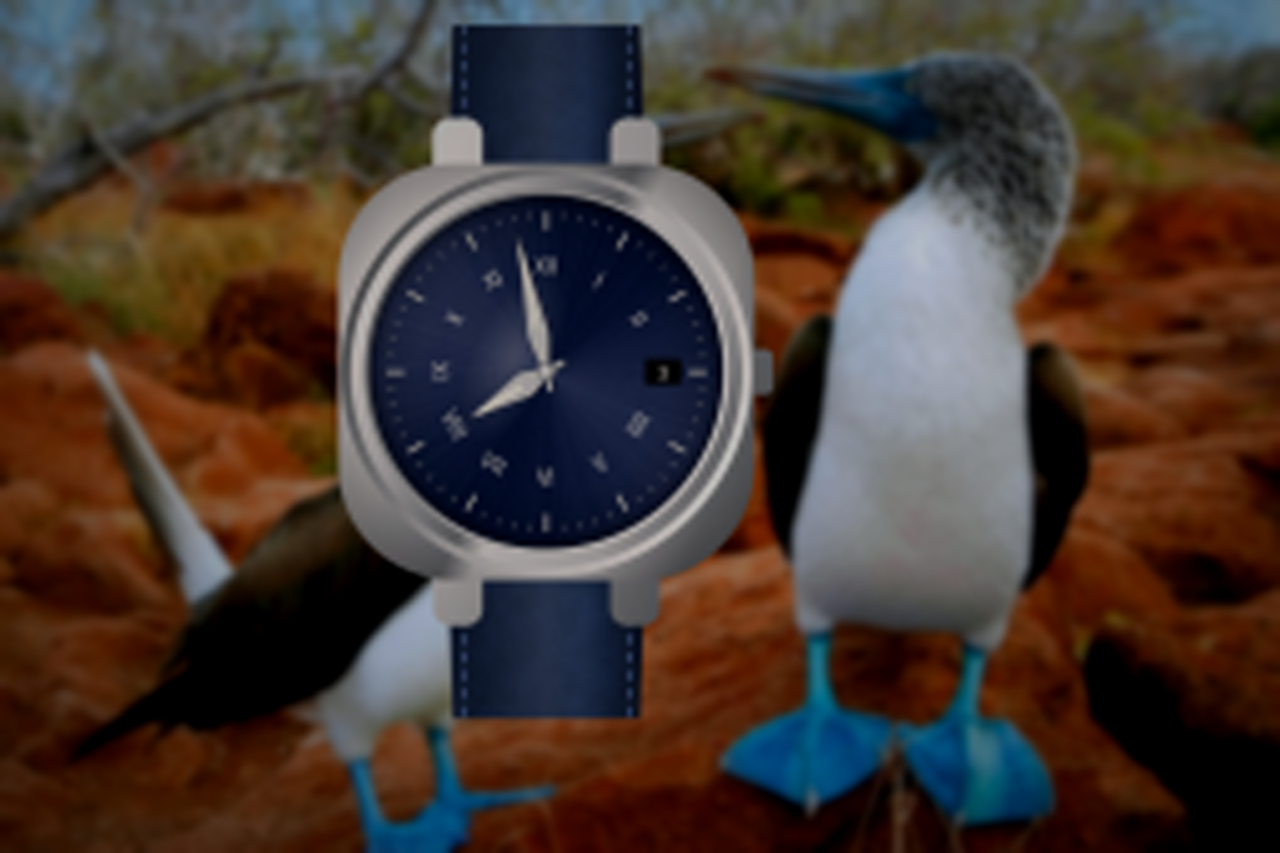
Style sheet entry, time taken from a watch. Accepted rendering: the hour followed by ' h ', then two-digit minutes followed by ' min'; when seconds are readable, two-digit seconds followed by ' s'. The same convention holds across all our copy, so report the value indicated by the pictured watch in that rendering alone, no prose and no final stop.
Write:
7 h 58 min
